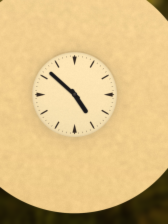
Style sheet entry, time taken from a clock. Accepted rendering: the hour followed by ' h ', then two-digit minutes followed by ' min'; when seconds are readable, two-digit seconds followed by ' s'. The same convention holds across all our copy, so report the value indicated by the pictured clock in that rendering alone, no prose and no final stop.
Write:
4 h 52 min
